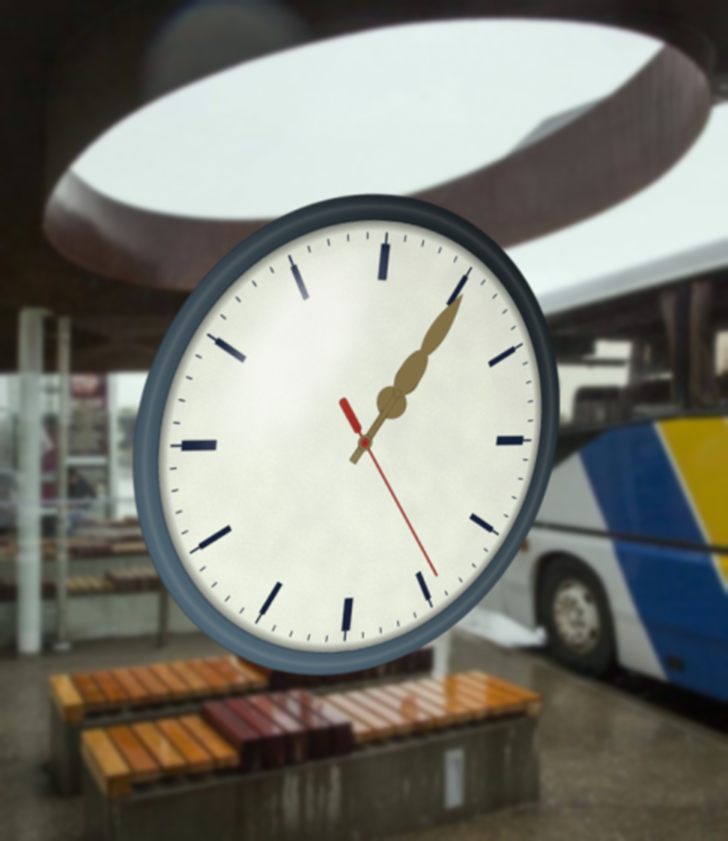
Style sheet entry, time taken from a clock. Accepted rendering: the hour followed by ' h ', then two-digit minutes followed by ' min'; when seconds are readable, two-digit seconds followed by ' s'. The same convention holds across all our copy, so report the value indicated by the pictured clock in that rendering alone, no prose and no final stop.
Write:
1 h 05 min 24 s
